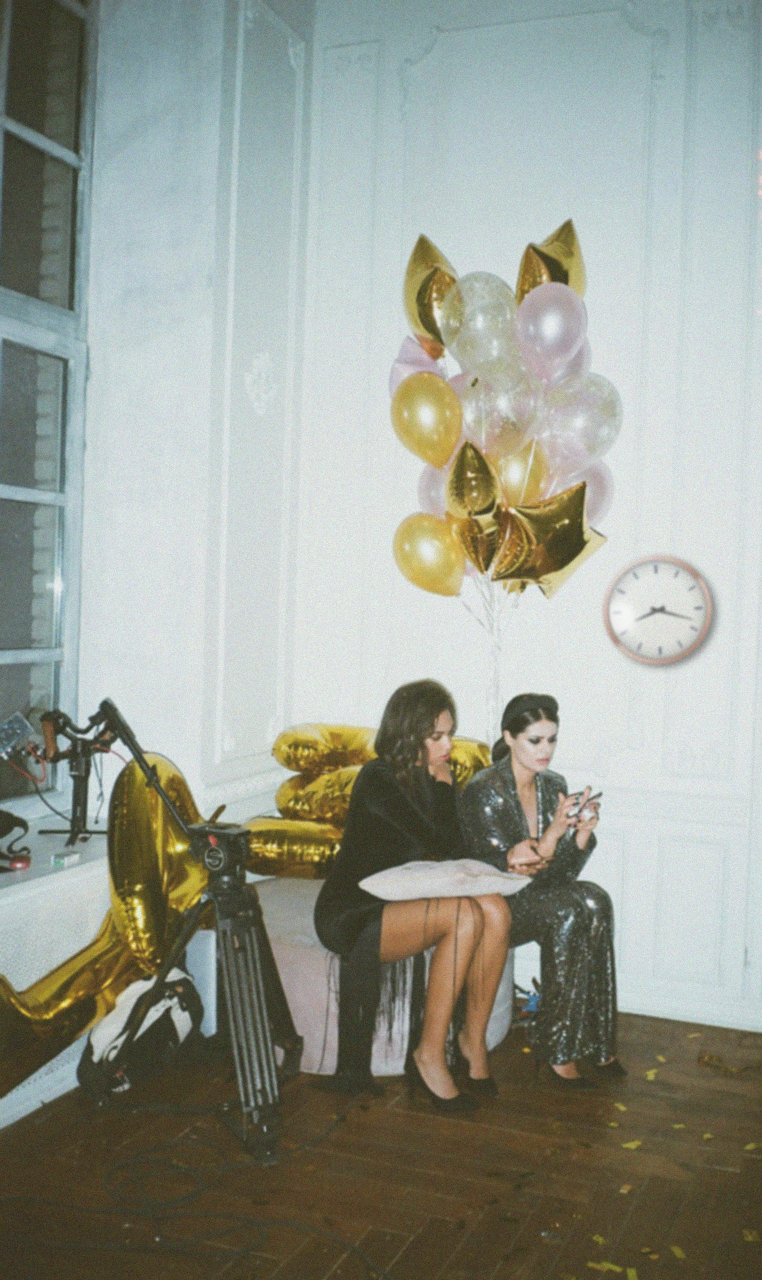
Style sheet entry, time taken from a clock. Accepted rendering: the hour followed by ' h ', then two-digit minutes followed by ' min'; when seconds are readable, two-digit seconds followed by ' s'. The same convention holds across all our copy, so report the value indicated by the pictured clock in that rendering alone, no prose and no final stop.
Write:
8 h 18 min
